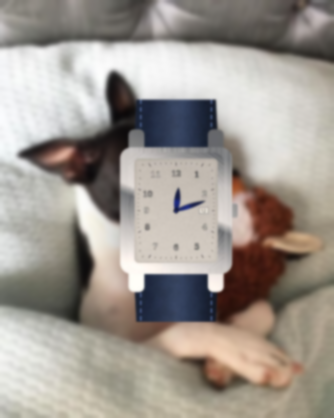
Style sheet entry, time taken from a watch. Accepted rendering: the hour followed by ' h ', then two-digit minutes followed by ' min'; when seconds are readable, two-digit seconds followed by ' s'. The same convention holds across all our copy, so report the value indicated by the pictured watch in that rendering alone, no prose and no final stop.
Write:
12 h 12 min
